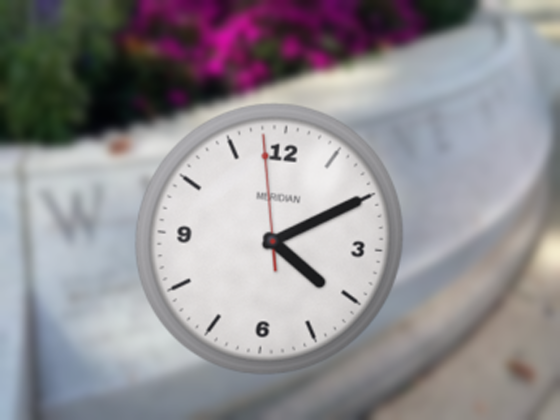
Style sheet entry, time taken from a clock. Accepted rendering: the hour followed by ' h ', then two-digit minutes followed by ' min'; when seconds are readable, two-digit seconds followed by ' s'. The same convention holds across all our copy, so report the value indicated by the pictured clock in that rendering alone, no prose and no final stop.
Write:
4 h 09 min 58 s
